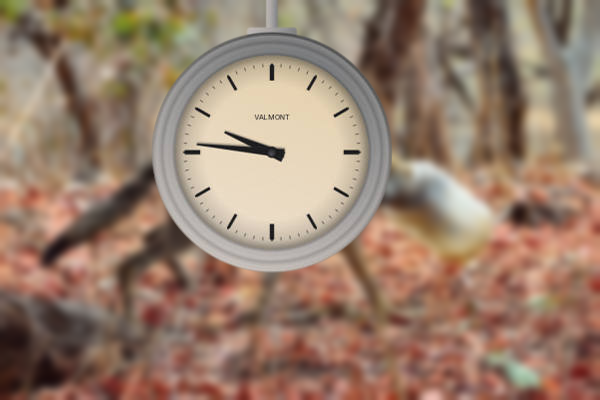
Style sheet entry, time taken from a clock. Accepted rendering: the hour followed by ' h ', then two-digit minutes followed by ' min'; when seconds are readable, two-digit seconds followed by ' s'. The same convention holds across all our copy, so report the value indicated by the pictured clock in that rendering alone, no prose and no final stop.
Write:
9 h 46 min
